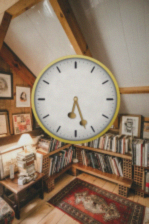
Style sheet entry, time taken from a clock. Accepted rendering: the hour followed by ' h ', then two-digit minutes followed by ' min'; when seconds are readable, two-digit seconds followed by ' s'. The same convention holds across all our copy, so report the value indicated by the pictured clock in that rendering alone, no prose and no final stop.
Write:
6 h 27 min
